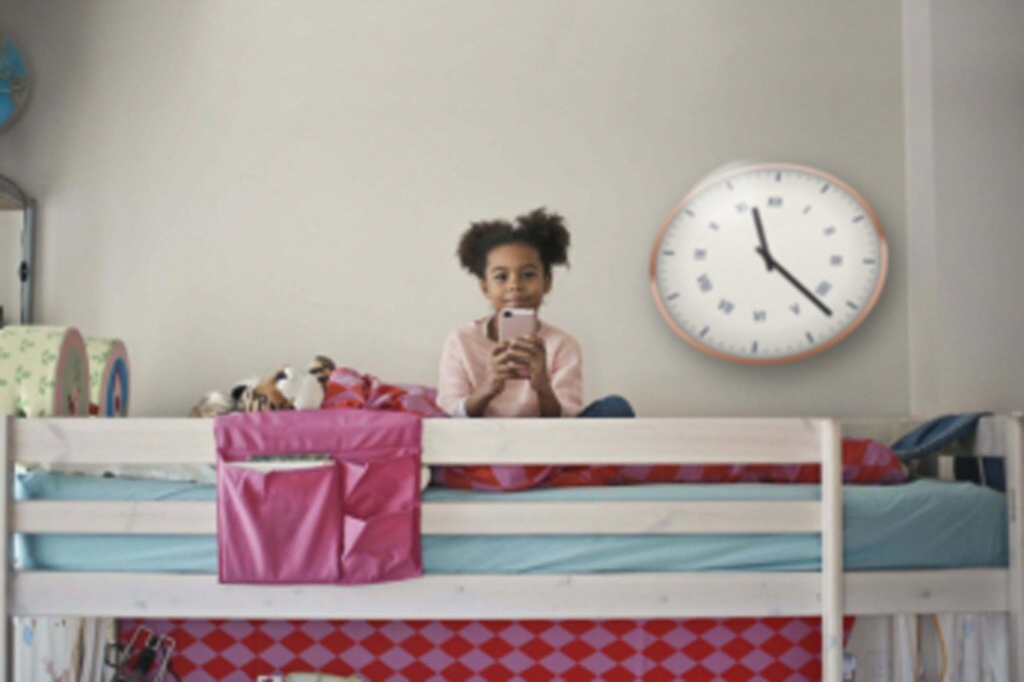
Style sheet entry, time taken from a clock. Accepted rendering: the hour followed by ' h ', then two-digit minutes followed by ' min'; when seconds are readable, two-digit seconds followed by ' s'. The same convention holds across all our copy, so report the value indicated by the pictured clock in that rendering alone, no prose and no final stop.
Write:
11 h 22 min
